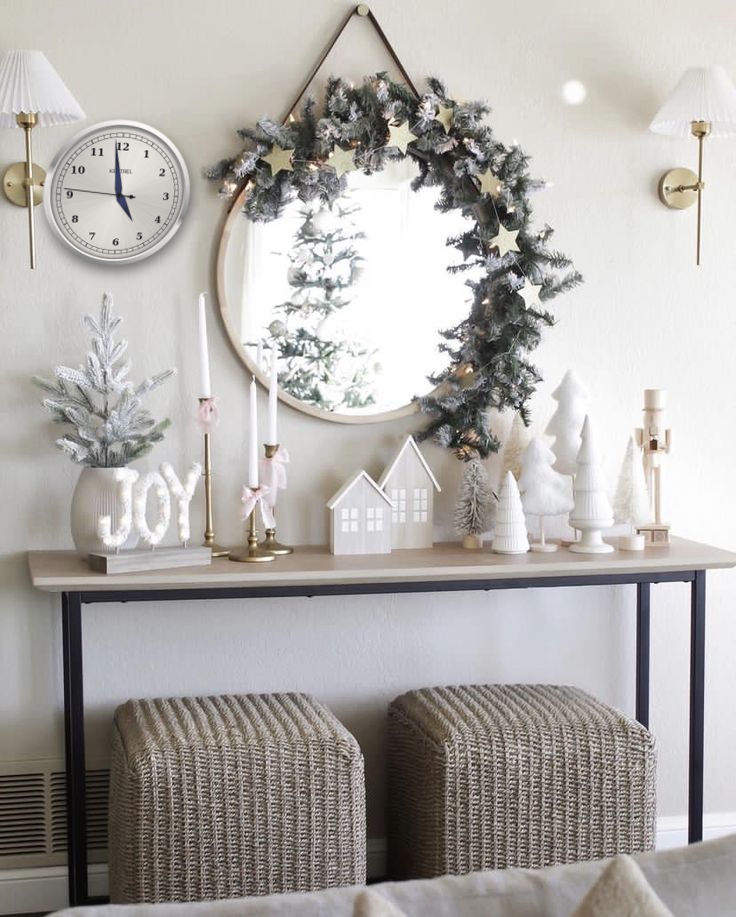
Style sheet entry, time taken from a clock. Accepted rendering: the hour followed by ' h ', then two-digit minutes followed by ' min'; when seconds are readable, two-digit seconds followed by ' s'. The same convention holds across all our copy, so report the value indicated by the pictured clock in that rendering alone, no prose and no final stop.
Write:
4 h 58 min 46 s
